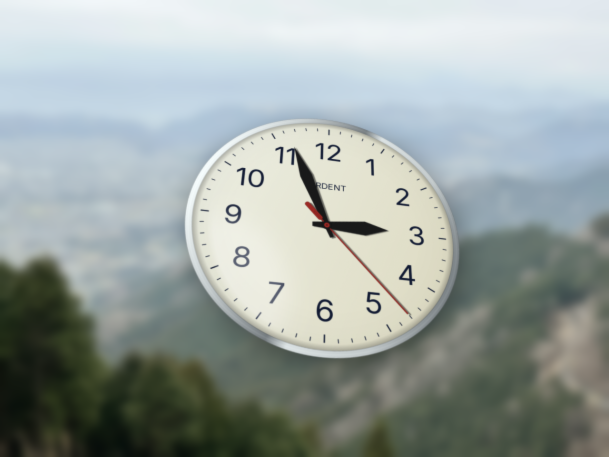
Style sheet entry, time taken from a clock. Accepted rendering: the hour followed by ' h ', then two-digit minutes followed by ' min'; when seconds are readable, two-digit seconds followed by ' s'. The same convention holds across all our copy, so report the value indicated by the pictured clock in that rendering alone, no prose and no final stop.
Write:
2 h 56 min 23 s
